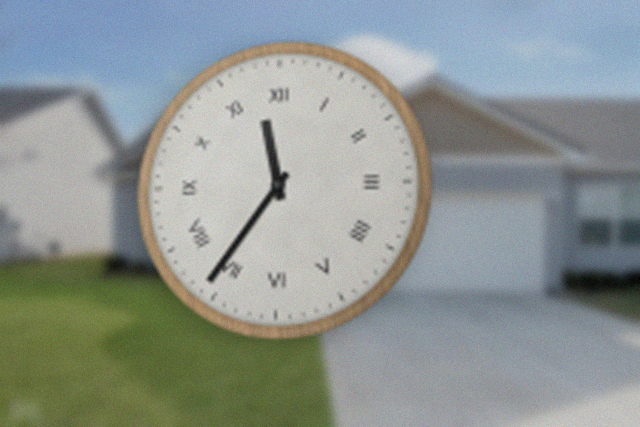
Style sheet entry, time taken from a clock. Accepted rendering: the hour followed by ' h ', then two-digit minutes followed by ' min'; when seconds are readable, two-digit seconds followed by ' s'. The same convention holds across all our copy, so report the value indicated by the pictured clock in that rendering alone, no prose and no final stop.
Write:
11 h 36 min
